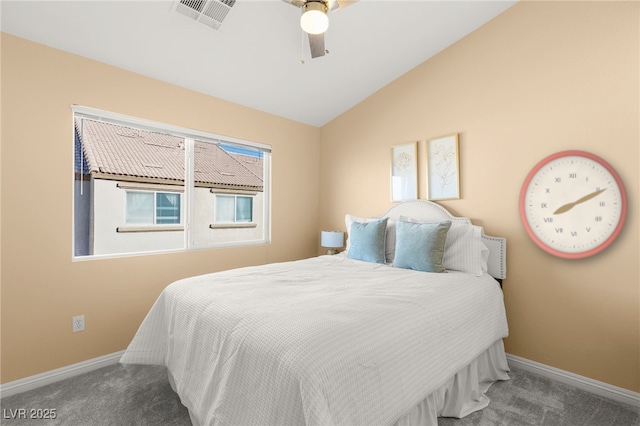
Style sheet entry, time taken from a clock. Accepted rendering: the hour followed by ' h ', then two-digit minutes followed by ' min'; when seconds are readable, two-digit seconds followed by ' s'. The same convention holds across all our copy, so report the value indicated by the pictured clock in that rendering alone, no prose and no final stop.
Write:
8 h 11 min
